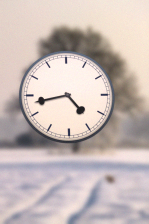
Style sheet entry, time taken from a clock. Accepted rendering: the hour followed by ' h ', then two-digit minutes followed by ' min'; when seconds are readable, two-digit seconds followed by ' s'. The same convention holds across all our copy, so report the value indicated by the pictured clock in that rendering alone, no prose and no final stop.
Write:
4 h 43 min
